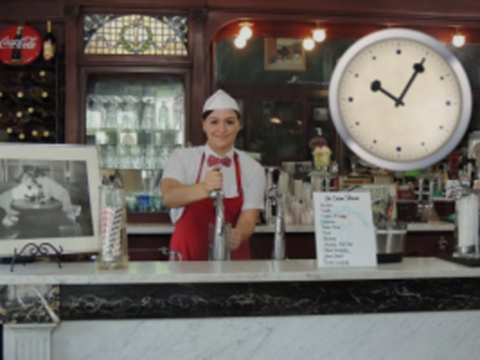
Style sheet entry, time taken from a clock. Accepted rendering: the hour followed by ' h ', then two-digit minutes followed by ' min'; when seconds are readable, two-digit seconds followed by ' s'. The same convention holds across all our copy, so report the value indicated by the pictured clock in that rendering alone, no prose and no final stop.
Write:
10 h 05 min
